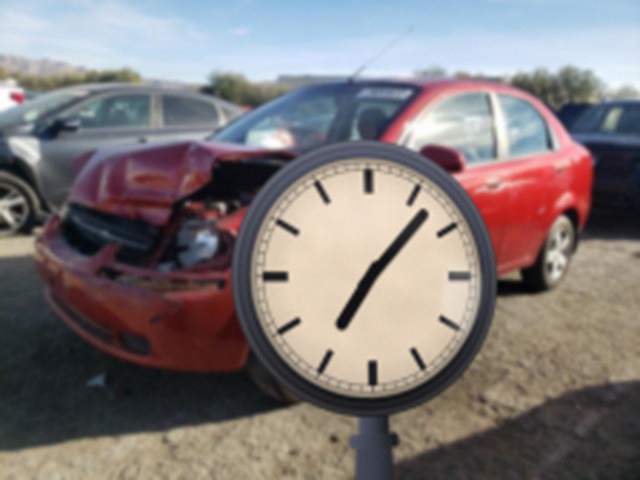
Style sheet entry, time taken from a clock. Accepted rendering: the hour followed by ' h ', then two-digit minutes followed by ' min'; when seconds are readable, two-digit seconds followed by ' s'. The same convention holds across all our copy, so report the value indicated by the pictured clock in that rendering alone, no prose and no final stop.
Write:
7 h 07 min
